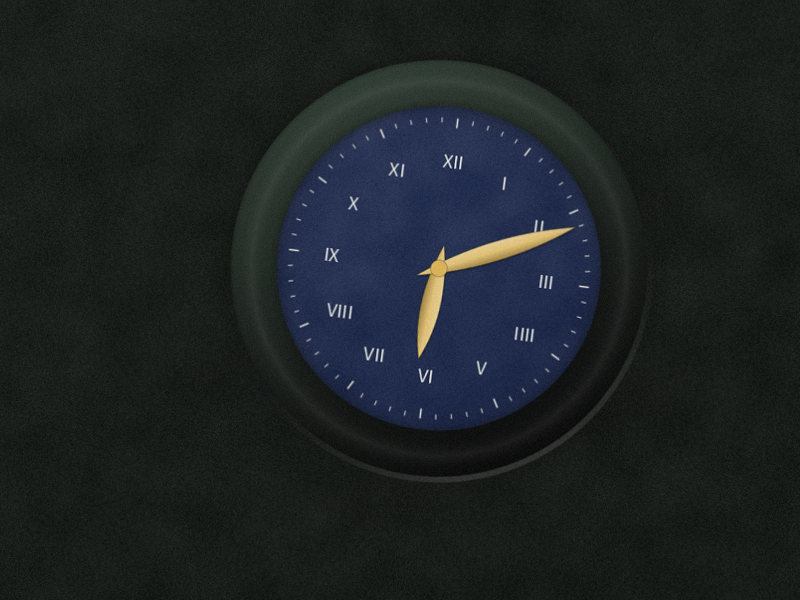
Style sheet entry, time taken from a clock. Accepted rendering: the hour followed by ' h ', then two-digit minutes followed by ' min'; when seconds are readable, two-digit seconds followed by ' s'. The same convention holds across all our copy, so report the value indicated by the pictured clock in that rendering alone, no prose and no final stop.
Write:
6 h 11 min
